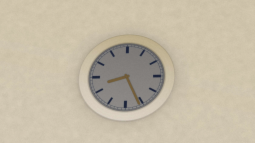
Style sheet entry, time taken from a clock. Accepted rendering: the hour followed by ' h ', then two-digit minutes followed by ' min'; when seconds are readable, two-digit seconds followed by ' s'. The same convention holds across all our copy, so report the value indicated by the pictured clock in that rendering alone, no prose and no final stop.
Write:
8 h 26 min
